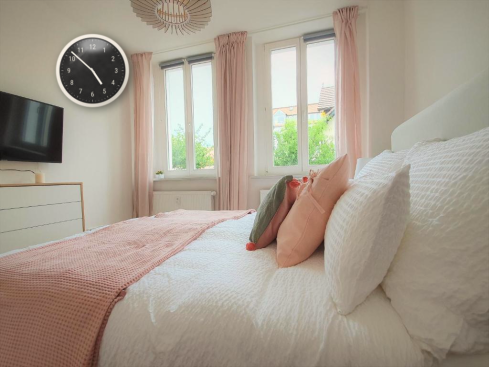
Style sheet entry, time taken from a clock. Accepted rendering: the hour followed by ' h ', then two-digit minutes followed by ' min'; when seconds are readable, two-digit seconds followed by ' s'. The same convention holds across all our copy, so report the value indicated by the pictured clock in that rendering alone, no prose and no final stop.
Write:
4 h 52 min
